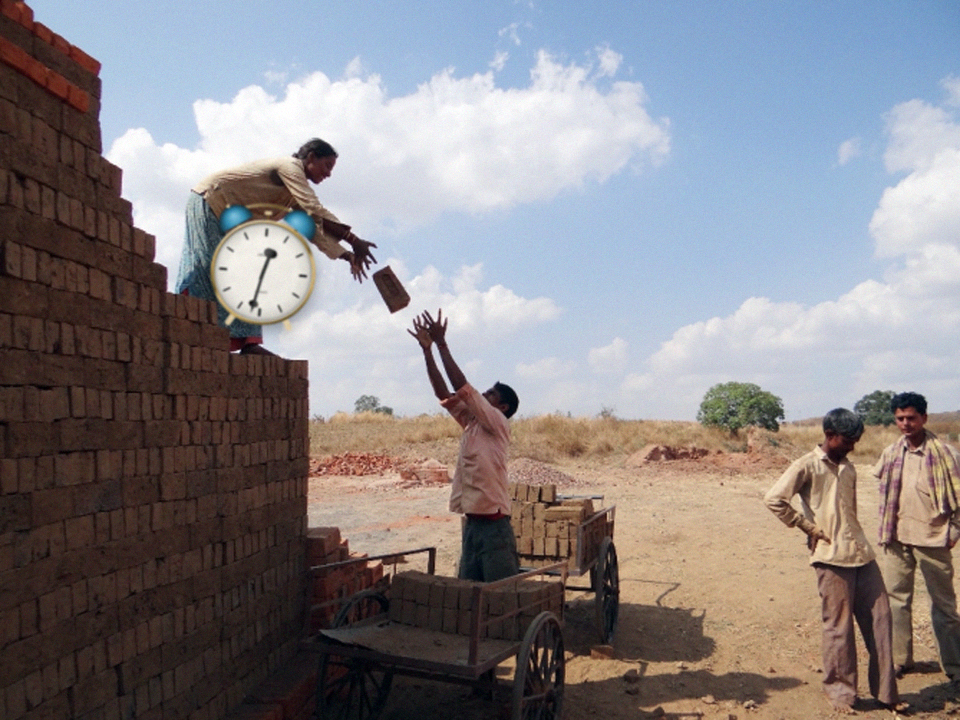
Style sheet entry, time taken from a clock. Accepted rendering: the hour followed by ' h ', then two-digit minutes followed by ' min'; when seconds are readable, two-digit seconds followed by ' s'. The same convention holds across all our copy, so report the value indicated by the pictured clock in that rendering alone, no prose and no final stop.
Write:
12 h 32 min
